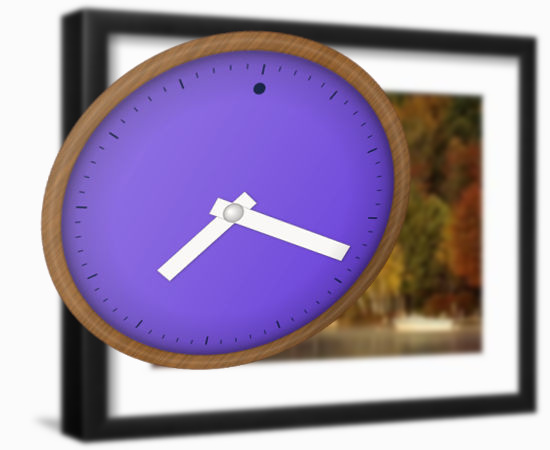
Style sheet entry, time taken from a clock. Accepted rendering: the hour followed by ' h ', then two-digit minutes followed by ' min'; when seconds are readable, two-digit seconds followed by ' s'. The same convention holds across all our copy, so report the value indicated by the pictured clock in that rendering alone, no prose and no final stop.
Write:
7 h 18 min
